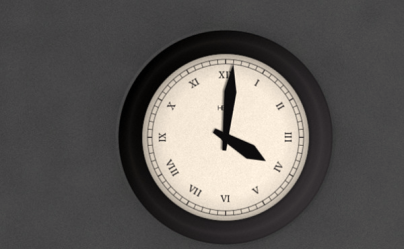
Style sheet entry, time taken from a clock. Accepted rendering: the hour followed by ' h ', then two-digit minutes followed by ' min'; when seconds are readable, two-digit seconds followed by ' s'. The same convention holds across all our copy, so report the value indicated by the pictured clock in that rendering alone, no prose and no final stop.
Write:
4 h 01 min
